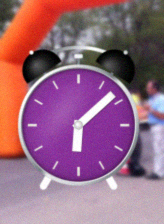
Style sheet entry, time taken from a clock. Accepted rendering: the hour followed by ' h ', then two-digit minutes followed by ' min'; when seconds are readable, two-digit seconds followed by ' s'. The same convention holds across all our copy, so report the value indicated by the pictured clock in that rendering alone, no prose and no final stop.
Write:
6 h 08 min
